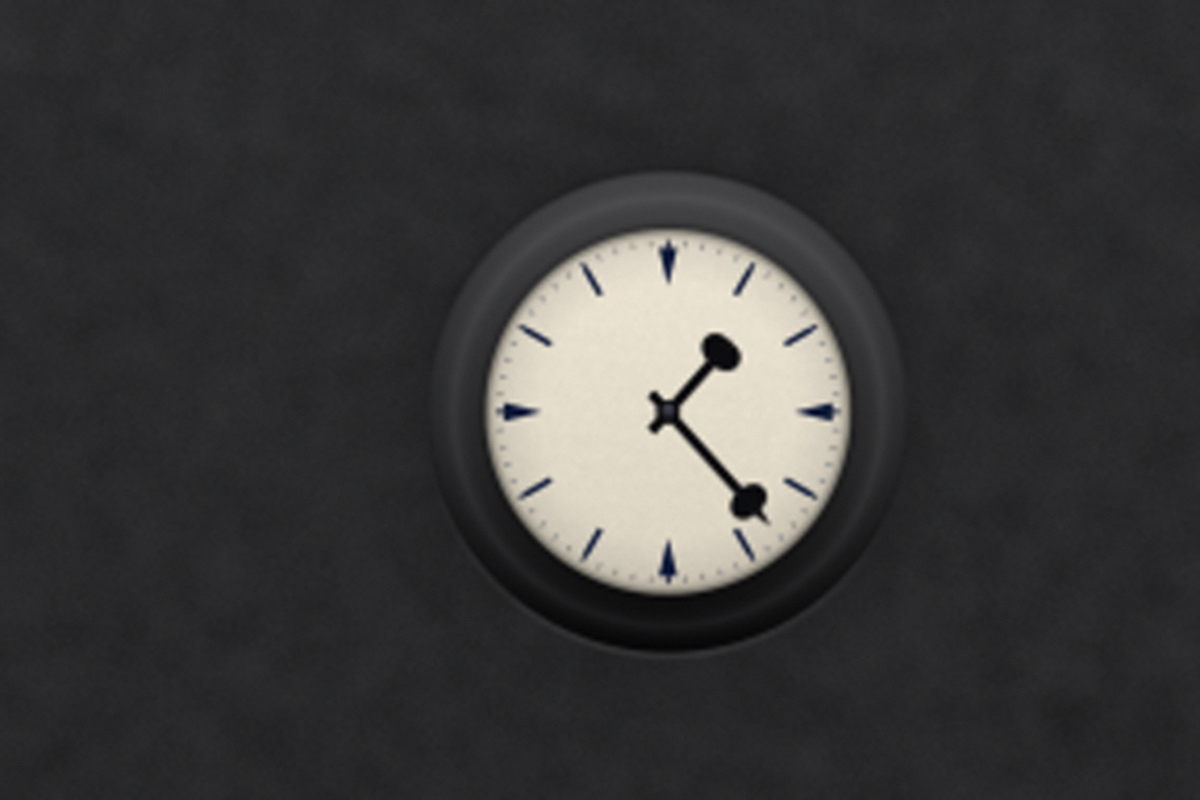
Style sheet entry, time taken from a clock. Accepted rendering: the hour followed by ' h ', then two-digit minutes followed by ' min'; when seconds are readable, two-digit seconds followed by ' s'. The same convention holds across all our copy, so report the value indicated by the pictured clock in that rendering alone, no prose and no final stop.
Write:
1 h 23 min
